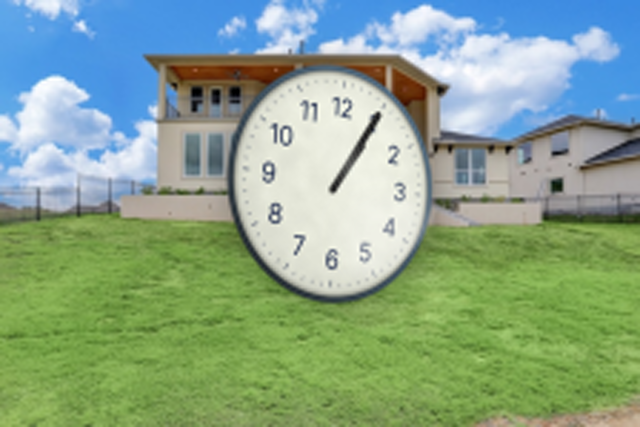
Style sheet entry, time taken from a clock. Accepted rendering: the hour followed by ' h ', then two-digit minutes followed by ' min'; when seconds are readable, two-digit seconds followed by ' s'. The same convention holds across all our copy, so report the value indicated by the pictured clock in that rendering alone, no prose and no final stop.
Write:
1 h 05 min
